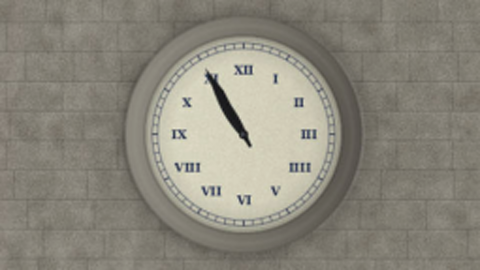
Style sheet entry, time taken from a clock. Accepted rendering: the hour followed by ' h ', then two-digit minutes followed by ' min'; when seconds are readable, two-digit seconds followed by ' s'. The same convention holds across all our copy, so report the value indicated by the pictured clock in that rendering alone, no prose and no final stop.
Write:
10 h 55 min
